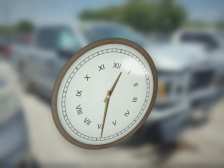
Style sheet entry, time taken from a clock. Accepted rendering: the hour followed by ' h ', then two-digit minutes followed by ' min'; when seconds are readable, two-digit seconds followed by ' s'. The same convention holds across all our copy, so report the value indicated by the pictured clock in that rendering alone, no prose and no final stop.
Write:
12 h 29 min
